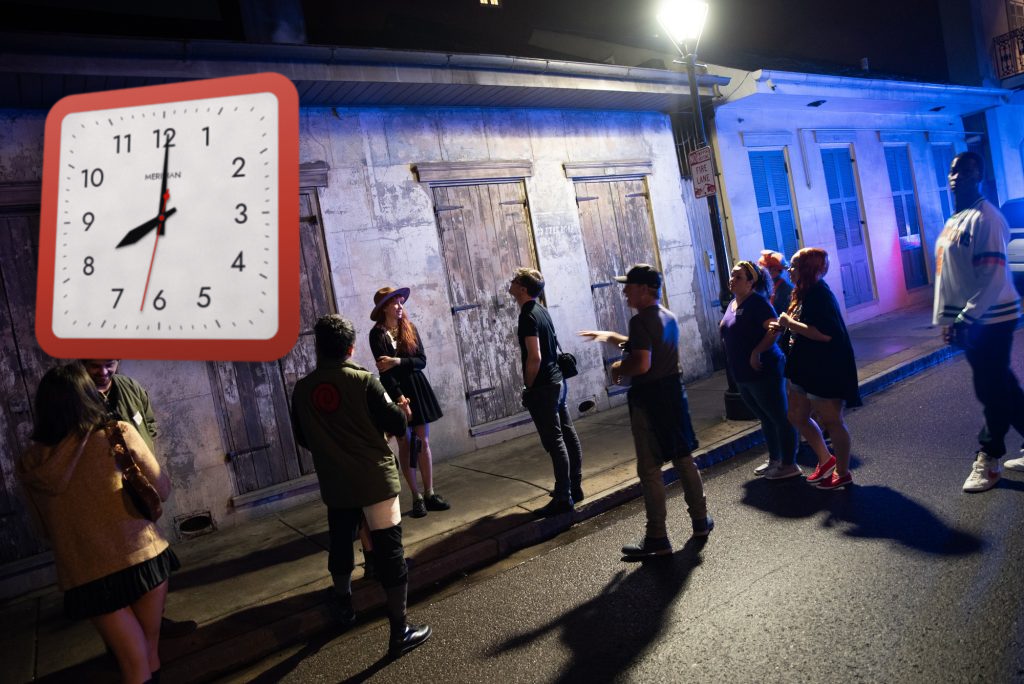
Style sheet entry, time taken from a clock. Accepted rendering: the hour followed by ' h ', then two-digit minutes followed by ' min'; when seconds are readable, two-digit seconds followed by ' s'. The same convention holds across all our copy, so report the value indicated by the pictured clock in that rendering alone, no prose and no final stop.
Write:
8 h 00 min 32 s
